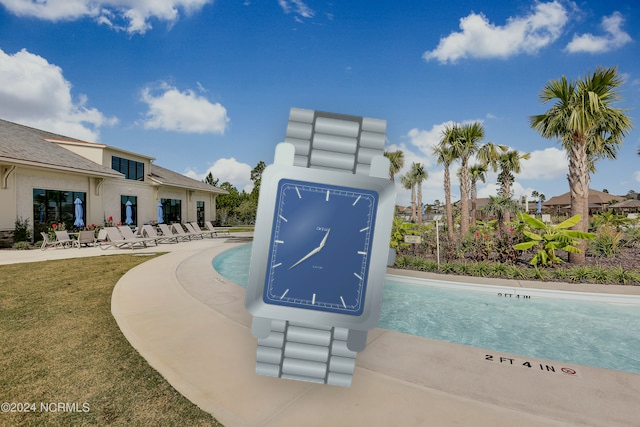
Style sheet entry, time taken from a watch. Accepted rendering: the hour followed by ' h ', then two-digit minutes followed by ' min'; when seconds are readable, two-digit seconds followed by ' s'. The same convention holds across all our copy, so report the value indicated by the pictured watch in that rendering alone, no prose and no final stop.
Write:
12 h 38 min
